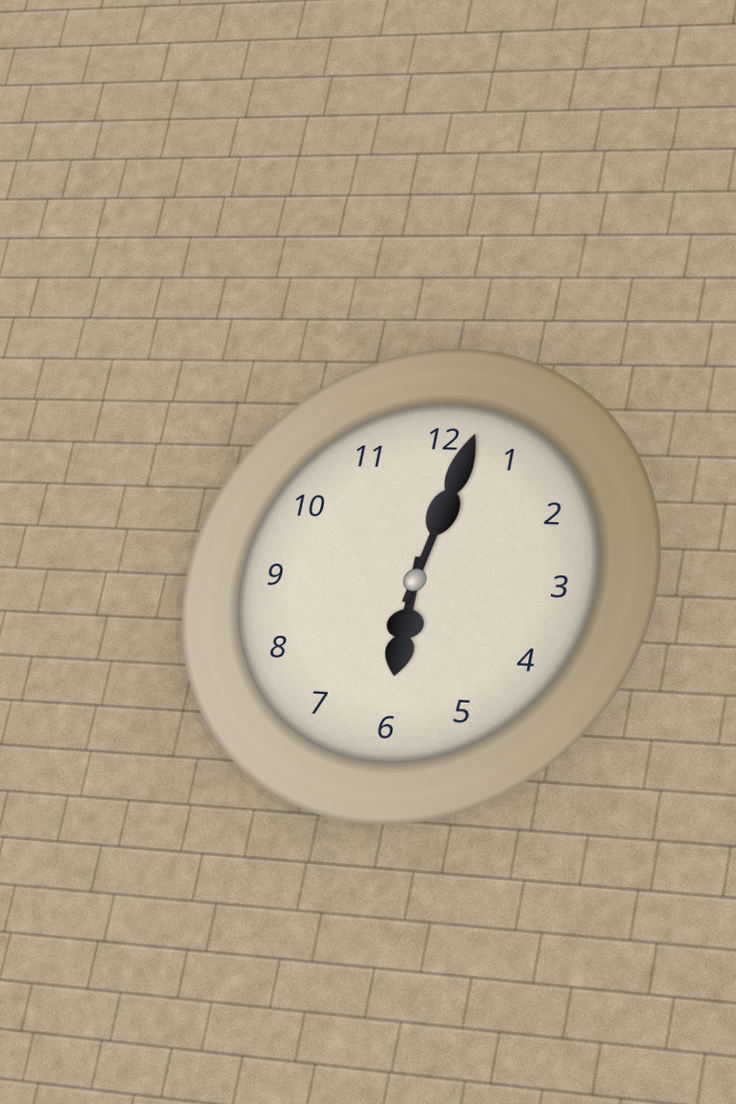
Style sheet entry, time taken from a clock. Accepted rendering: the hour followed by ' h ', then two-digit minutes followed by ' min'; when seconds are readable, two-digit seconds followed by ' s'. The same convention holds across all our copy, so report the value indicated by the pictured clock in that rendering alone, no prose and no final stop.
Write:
6 h 02 min
